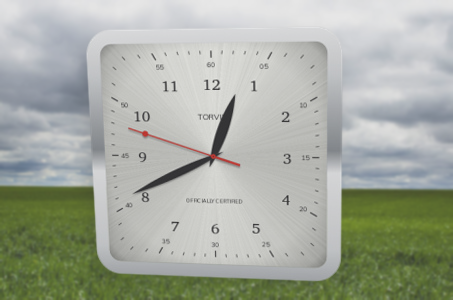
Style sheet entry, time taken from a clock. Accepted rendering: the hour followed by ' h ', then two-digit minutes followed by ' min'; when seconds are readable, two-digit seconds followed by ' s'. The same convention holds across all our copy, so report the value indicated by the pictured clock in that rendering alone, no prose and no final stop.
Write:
12 h 40 min 48 s
